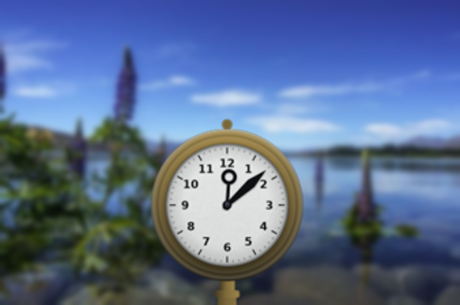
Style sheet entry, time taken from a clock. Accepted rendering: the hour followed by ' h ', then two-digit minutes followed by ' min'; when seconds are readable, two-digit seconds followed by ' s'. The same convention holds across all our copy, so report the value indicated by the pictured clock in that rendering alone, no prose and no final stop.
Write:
12 h 08 min
